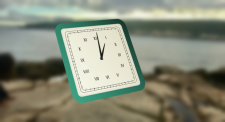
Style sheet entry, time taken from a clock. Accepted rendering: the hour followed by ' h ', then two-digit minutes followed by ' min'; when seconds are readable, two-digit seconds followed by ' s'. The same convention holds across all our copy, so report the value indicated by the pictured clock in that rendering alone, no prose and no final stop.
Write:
1 h 01 min
